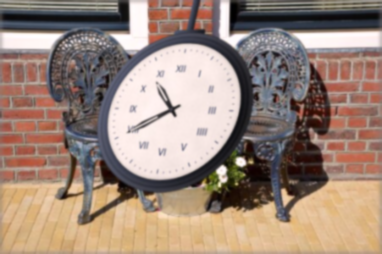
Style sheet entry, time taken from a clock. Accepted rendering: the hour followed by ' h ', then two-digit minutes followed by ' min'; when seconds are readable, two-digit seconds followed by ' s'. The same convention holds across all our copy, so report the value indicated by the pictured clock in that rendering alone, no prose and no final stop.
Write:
10 h 40 min
